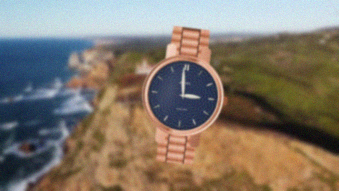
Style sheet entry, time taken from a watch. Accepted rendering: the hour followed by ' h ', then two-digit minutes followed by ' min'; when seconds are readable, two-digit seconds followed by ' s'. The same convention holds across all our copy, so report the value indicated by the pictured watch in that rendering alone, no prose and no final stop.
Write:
2 h 59 min
